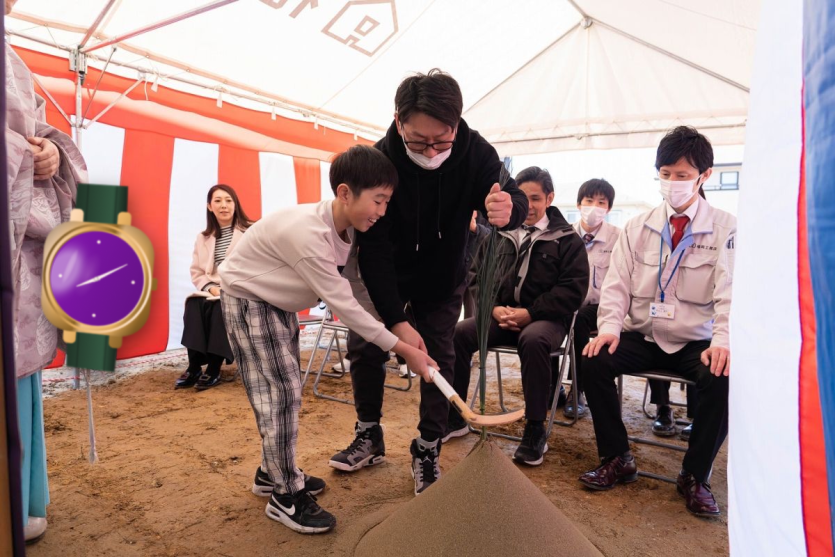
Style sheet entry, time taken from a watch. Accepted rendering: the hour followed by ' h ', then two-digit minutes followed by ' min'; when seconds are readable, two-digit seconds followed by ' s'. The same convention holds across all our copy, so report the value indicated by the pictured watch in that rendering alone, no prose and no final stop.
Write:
8 h 10 min
